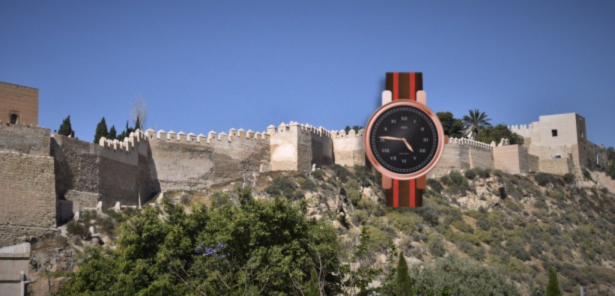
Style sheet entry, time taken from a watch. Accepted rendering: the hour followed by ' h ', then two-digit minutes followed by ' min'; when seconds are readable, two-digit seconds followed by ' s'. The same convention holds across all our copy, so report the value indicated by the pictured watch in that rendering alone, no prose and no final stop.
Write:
4 h 46 min
